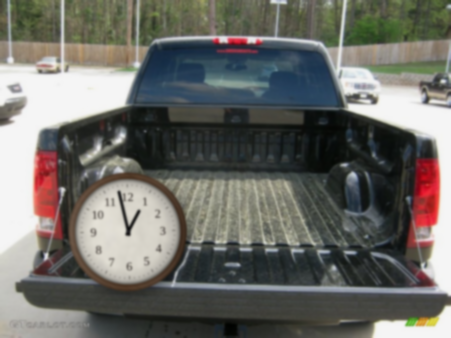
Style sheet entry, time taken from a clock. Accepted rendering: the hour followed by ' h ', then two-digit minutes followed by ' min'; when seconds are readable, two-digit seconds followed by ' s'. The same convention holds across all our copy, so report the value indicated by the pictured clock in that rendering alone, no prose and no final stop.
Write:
12 h 58 min
